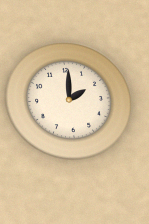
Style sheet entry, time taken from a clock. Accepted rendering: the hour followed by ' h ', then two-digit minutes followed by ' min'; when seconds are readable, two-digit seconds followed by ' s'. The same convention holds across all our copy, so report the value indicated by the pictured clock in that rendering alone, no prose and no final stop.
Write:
2 h 01 min
